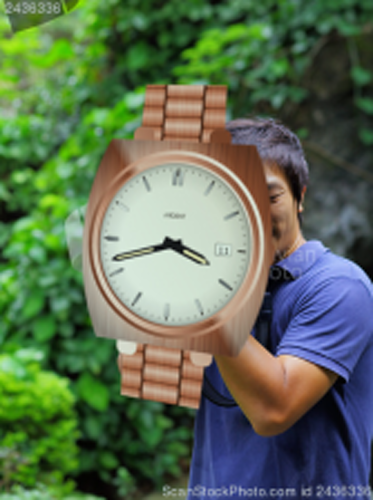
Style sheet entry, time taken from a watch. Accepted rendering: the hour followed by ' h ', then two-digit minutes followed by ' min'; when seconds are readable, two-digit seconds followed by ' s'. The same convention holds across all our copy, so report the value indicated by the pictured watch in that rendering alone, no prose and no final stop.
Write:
3 h 42 min
